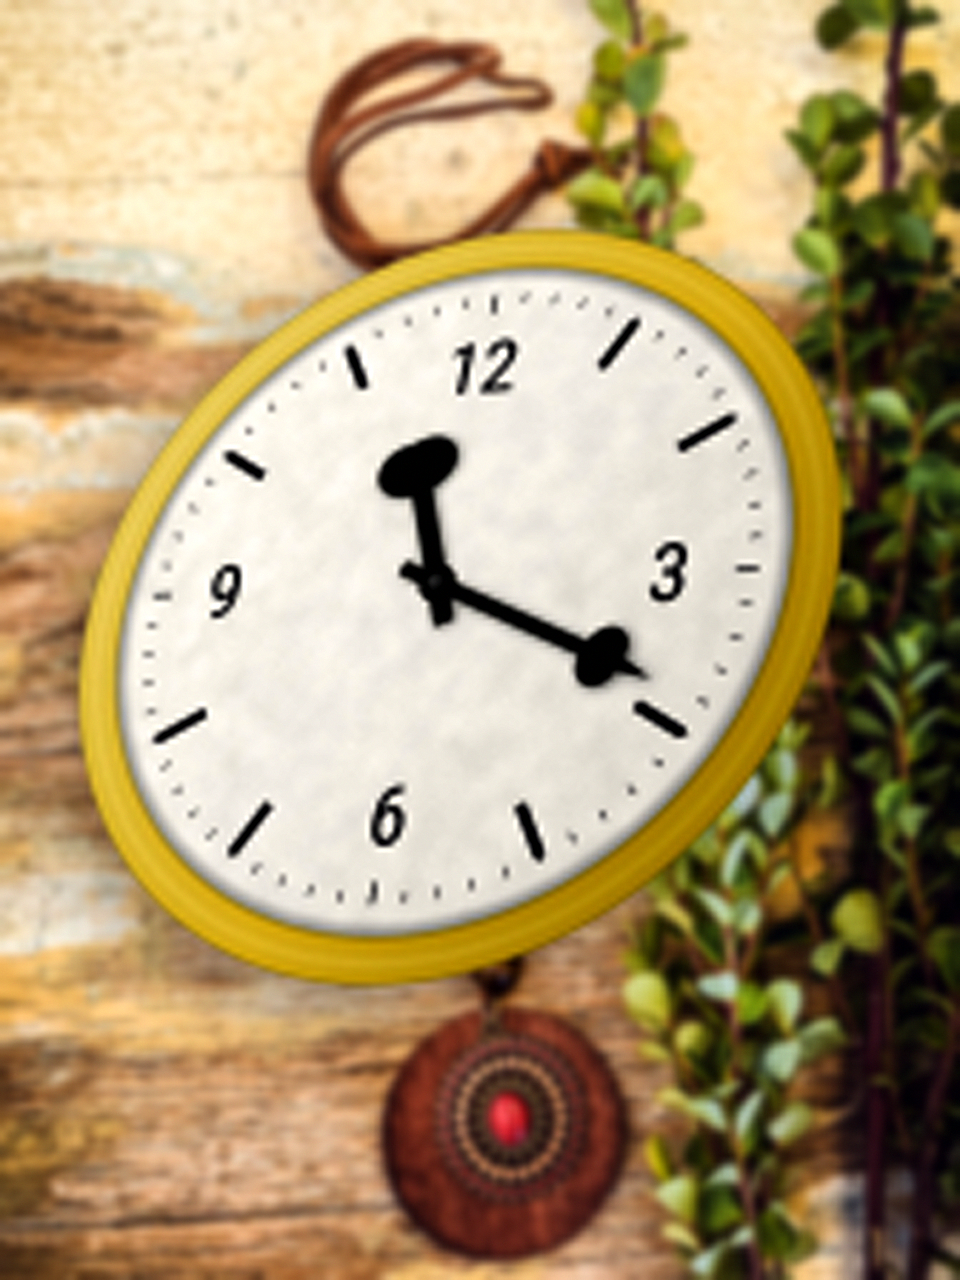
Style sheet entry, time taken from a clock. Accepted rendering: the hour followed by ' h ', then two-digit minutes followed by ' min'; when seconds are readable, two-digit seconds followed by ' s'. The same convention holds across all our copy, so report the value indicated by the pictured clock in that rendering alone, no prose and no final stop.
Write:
11 h 19 min
